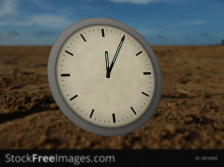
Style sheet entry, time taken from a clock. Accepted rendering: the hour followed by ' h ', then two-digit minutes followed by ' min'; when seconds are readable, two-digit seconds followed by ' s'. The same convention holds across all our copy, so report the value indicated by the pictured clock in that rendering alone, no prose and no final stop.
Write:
12 h 05 min
